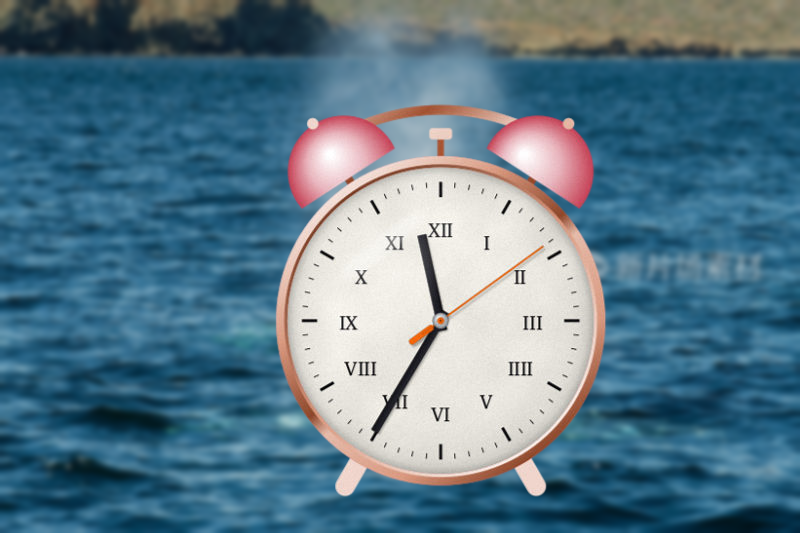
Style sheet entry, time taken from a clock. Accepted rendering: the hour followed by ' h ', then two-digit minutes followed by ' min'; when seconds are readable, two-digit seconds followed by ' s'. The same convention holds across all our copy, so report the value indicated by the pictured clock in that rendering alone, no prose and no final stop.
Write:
11 h 35 min 09 s
